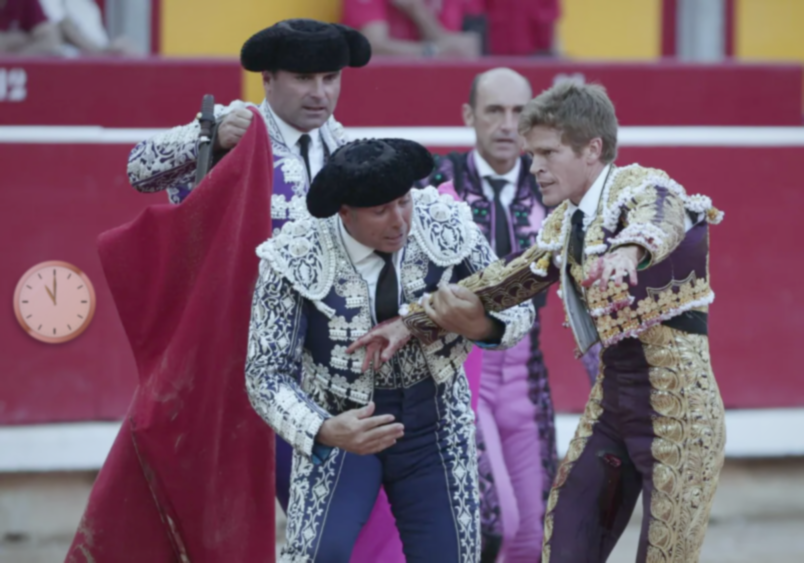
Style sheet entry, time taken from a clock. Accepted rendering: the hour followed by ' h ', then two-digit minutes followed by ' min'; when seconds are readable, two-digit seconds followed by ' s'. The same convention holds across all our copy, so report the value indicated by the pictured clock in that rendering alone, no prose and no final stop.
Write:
11 h 00 min
